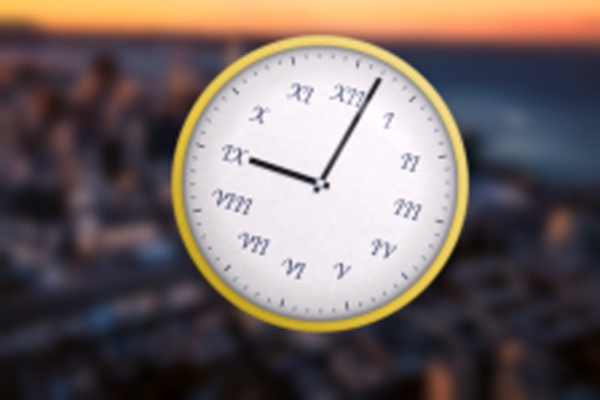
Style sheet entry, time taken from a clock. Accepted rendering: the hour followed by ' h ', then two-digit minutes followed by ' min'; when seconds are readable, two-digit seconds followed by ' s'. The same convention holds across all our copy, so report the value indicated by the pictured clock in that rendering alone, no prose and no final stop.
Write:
9 h 02 min
